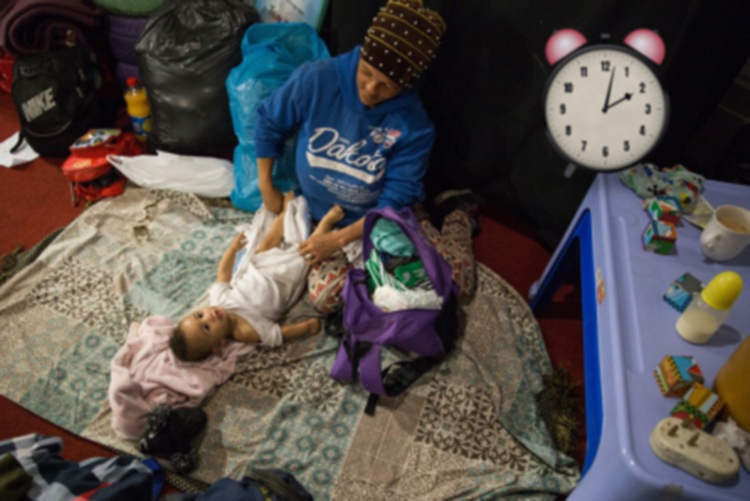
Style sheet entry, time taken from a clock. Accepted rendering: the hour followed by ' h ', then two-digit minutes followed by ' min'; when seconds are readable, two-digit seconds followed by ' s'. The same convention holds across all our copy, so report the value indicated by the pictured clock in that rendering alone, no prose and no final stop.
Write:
2 h 02 min
